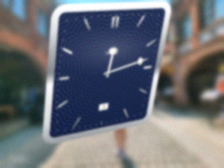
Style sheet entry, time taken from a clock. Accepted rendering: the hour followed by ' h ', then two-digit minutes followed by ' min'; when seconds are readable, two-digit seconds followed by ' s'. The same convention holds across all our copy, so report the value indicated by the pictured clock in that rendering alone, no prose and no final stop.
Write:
12 h 13 min
